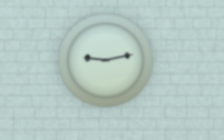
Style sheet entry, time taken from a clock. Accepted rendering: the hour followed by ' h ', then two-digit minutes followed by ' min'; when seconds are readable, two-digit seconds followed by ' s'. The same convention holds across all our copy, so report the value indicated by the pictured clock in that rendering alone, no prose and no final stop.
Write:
9 h 13 min
